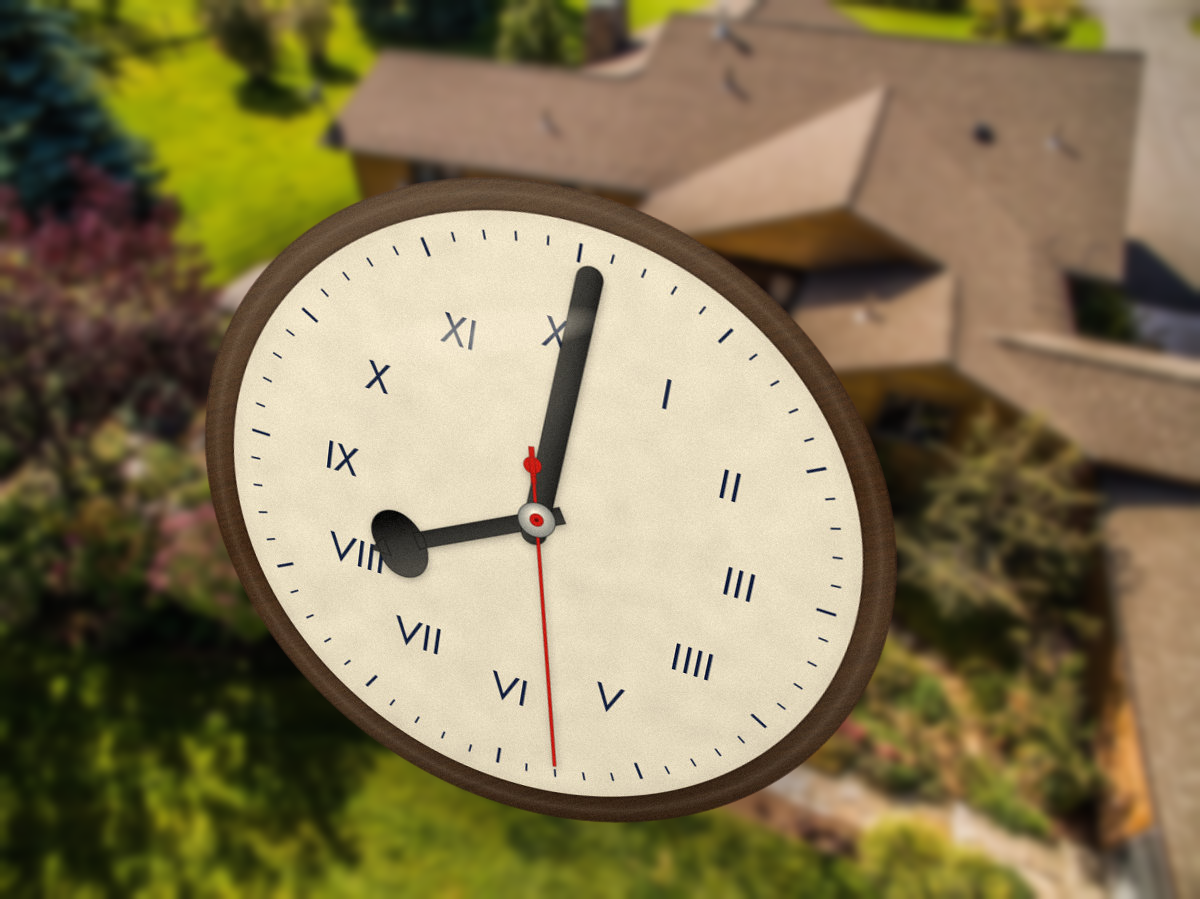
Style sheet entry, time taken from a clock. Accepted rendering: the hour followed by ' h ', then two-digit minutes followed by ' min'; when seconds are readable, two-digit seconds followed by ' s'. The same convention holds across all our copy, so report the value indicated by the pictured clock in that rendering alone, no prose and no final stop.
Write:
8 h 00 min 28 s
